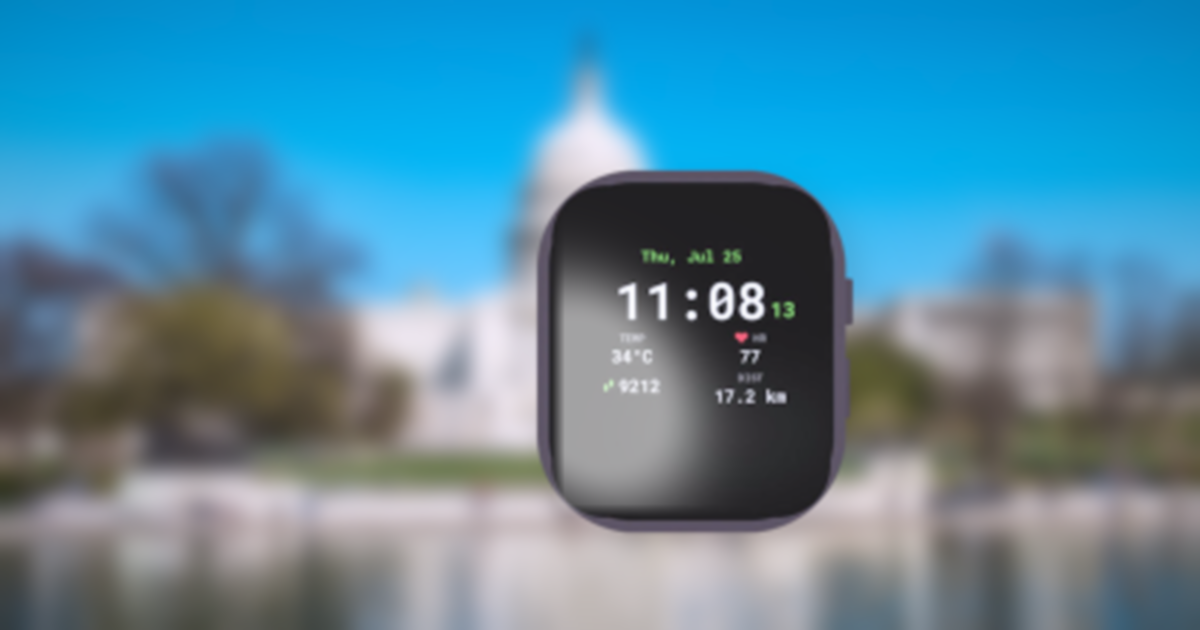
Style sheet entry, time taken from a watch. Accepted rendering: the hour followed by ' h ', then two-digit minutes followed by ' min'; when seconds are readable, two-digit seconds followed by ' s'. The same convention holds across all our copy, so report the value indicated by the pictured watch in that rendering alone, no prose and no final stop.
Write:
11 h 08 min
